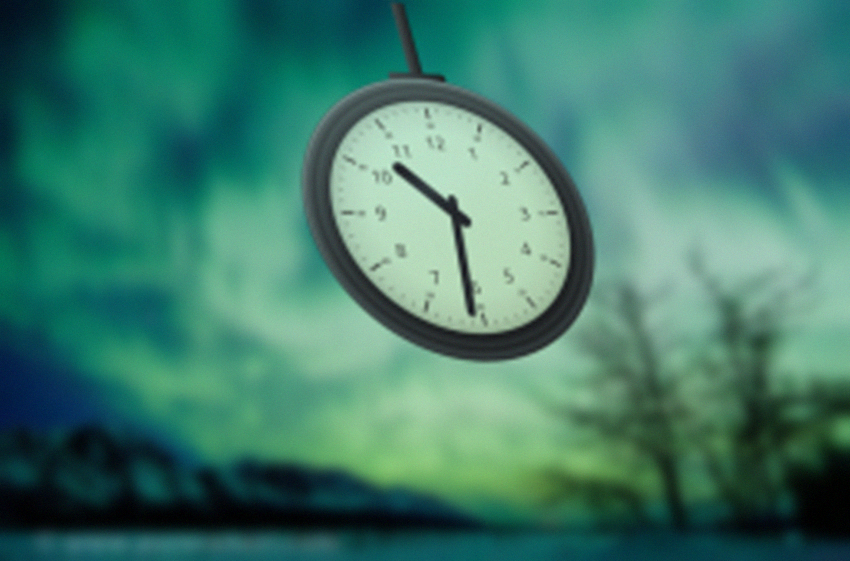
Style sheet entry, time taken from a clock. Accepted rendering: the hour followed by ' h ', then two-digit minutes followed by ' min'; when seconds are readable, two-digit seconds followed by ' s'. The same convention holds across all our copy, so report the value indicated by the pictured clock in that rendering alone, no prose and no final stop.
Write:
10 h 31 min
